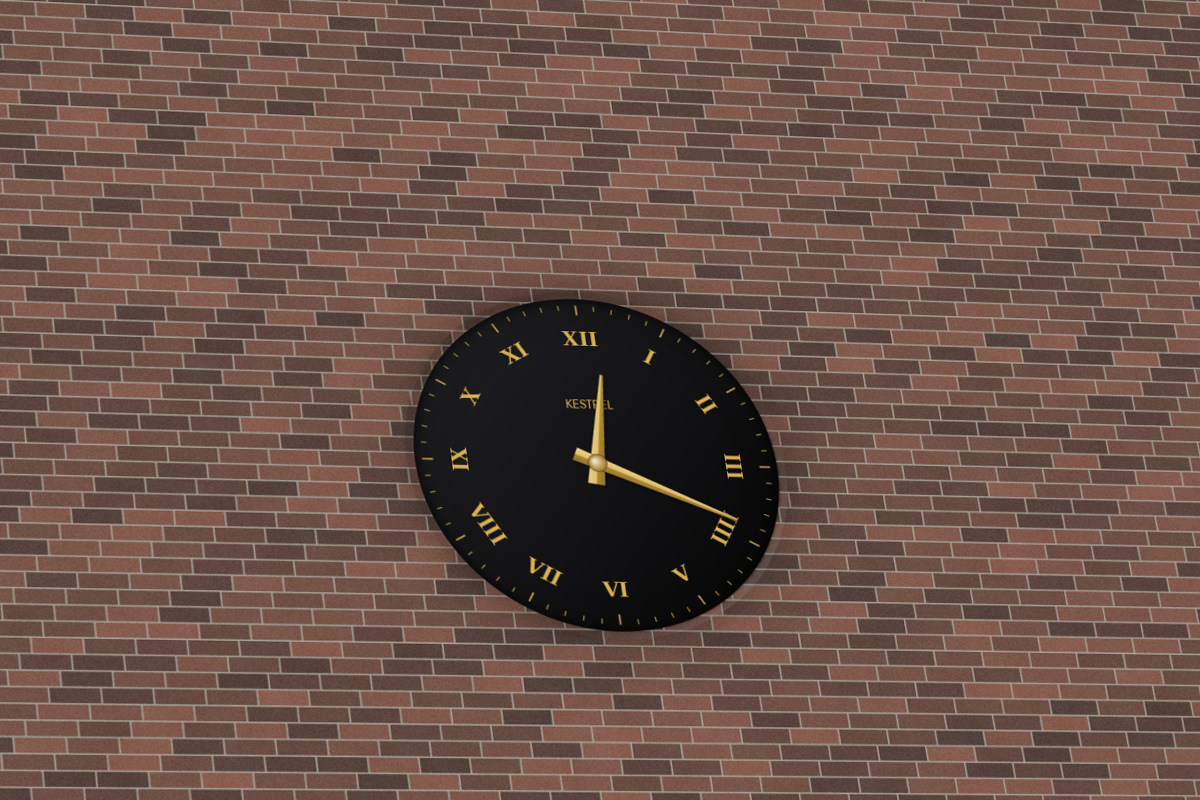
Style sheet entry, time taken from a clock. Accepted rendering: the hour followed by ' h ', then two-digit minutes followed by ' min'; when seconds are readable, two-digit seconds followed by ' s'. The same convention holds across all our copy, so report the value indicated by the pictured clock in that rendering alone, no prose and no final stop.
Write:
12 h 19 min
